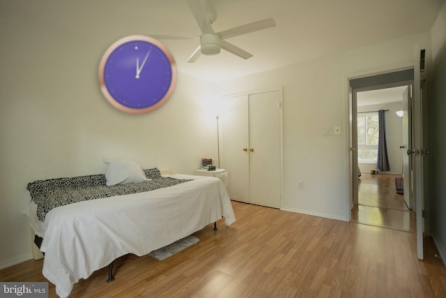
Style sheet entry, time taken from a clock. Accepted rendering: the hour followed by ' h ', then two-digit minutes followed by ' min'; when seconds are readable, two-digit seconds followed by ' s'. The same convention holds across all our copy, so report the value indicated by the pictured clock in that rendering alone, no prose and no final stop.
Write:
12 h 05 min
